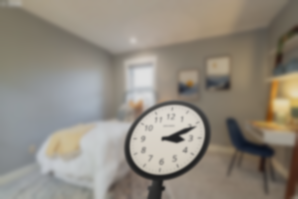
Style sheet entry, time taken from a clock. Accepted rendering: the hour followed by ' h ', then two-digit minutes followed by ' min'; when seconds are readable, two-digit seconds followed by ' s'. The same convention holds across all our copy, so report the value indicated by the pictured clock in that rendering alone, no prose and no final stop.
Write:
3 h 11 min
